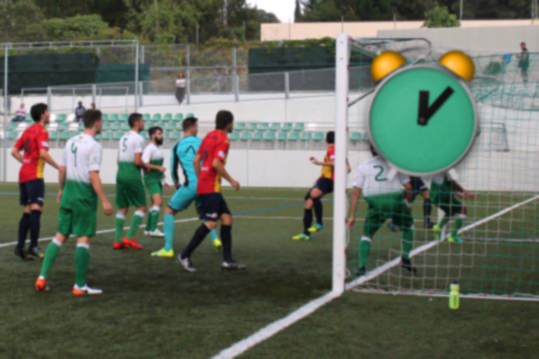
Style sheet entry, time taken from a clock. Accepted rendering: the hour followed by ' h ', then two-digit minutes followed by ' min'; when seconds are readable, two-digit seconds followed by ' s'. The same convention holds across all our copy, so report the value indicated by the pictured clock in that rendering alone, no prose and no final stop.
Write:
12 h 07 min
